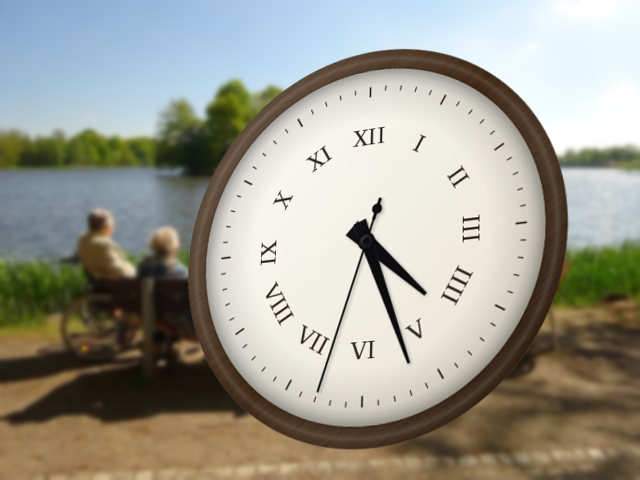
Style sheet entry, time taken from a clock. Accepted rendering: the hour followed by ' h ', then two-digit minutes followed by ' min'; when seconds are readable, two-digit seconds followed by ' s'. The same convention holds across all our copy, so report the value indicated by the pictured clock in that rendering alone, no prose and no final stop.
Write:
4 h 26 min 33 s
